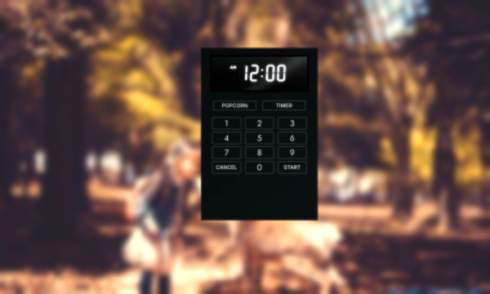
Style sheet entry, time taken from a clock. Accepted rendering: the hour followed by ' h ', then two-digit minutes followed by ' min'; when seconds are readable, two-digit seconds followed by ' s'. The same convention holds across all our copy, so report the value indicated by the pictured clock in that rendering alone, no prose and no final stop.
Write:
12 h 00 min
